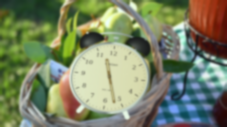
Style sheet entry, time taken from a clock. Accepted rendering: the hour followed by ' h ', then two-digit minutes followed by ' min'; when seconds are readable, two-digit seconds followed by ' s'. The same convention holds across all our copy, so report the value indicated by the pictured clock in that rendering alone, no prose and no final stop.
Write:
11 h 27 min
